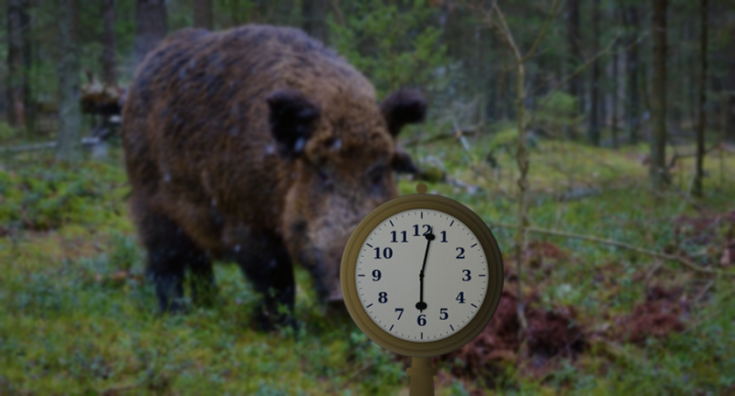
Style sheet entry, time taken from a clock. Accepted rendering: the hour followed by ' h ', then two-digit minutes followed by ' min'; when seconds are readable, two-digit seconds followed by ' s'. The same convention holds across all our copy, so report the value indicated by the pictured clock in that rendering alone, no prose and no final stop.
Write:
6 h 02 min
